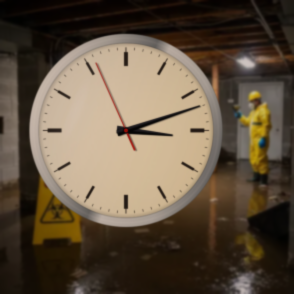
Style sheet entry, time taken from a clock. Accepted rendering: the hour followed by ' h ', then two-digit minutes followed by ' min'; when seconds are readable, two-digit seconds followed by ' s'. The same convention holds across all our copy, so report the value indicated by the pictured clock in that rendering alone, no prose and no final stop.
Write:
3 h 11 min 56 s
